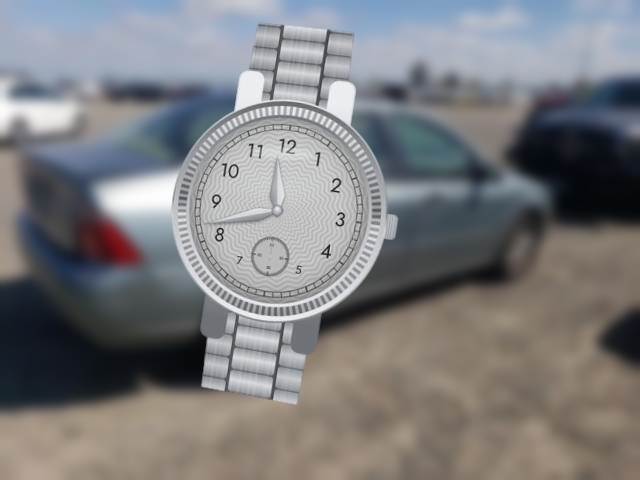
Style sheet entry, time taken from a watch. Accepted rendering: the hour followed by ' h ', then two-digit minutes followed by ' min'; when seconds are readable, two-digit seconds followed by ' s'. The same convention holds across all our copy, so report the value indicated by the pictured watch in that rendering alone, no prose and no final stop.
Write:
11 h 42 min
